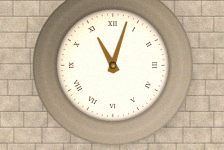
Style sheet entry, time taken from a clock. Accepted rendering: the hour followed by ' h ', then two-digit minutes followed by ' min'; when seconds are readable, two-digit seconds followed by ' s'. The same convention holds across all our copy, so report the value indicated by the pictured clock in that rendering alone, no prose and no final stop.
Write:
11 h 03 min
